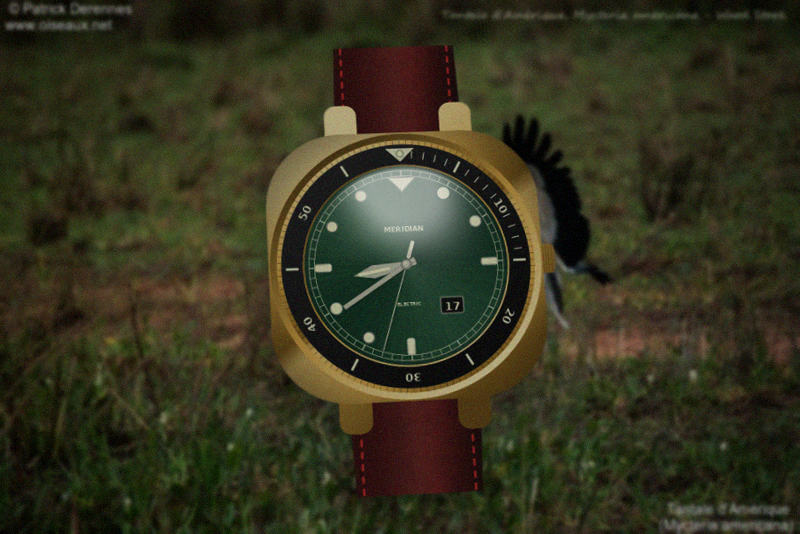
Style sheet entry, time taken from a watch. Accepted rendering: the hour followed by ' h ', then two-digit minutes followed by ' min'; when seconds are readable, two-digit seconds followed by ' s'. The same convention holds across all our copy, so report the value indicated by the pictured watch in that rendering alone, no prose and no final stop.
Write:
8 h 39 min 33 s
